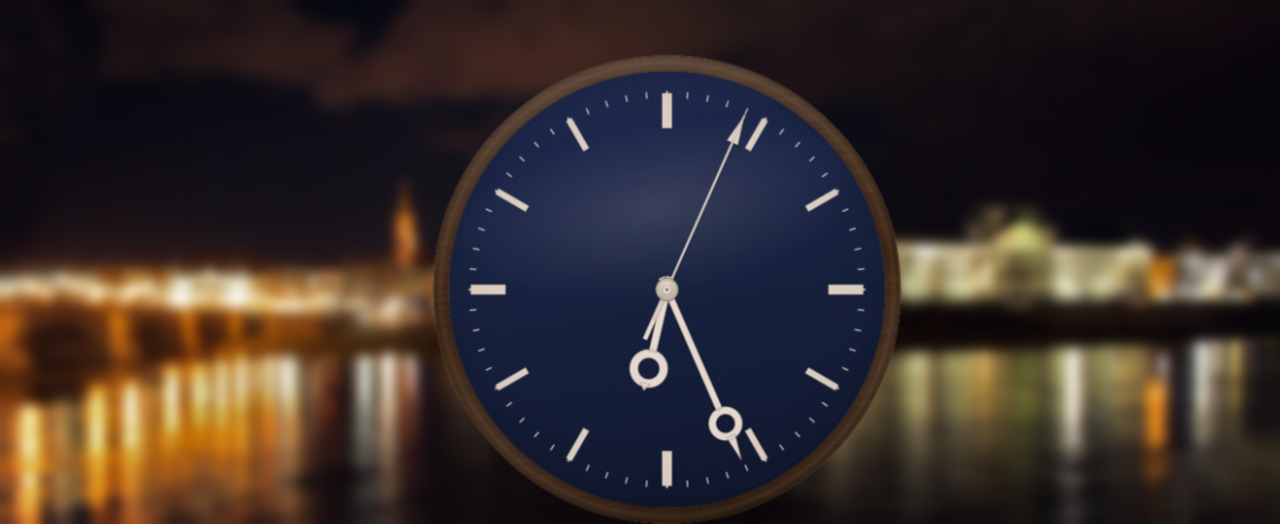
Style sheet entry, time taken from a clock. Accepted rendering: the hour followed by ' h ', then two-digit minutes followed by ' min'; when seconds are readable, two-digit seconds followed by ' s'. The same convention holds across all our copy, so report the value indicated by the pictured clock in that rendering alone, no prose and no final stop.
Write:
6 h 26 min 04 s
